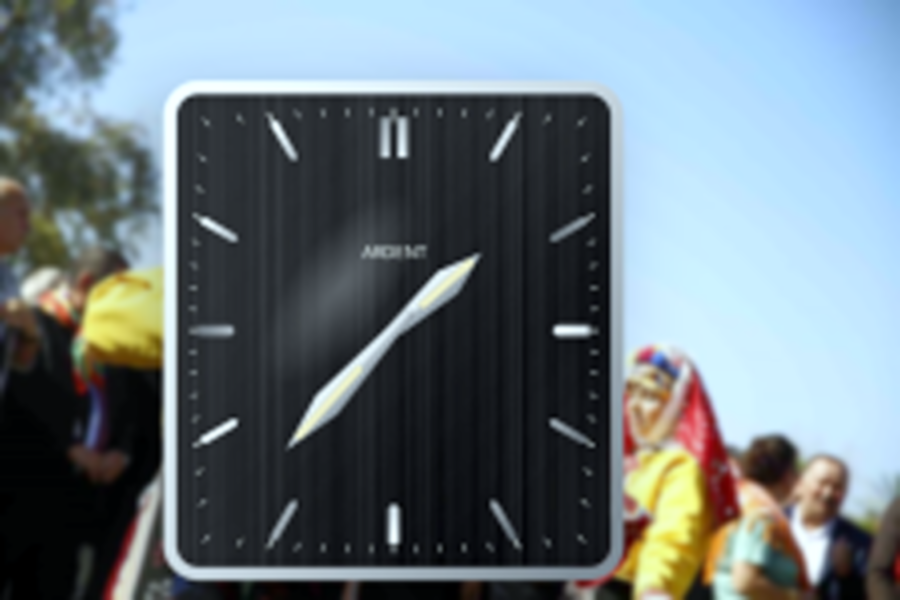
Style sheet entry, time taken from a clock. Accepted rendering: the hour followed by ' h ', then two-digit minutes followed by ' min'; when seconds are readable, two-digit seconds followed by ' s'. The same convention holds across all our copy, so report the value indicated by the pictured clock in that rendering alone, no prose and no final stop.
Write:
1 h 37 min
